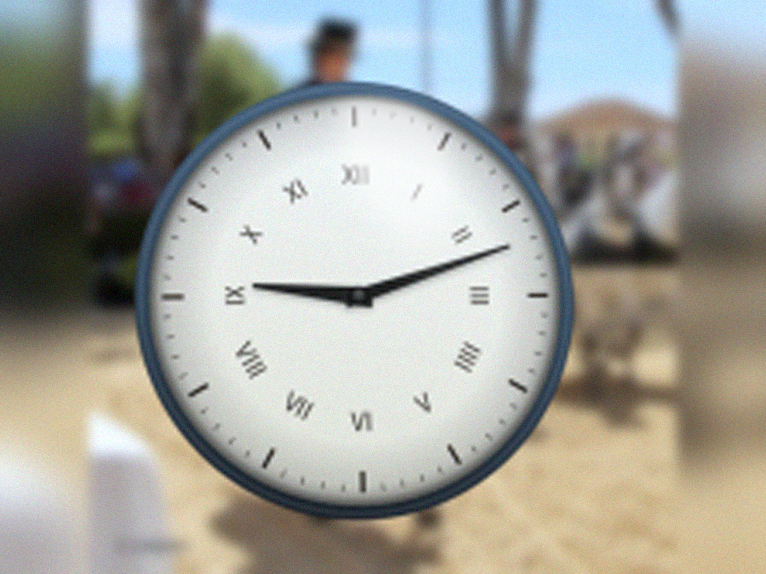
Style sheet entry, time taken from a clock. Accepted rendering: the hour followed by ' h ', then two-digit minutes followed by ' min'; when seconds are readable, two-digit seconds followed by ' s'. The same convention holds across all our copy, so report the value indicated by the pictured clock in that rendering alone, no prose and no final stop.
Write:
9 h 12 min
